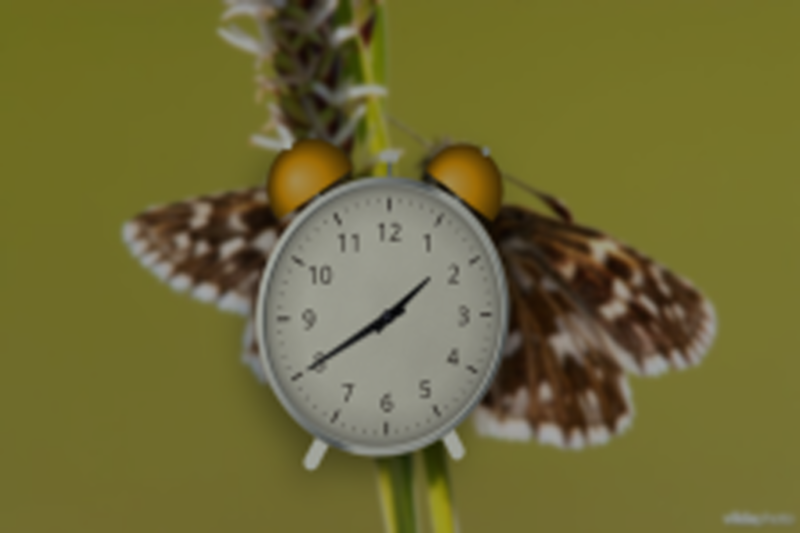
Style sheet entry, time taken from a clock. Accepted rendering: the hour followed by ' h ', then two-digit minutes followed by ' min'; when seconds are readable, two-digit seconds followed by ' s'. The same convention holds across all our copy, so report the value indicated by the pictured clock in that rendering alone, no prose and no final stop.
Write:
1 h 40 min
